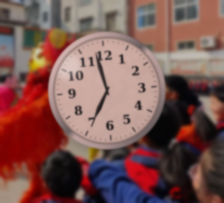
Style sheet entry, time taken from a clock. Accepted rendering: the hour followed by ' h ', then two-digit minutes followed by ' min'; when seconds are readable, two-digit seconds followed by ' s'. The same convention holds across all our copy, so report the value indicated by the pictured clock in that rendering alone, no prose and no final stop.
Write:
6 h 58 min
